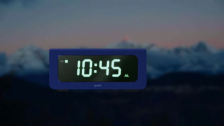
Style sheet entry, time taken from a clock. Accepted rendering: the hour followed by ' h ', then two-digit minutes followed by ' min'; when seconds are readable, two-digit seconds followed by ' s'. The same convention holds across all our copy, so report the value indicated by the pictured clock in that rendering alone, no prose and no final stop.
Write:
10 h 45 min
